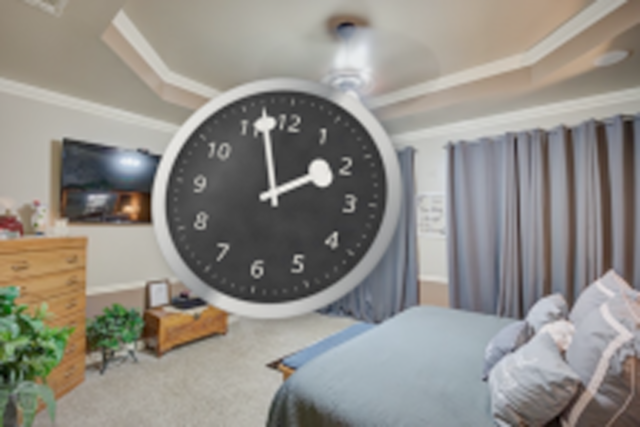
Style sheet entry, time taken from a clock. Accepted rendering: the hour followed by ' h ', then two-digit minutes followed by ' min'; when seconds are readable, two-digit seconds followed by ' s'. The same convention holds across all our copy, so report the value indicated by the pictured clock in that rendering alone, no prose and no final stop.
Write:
1 h 57 min
